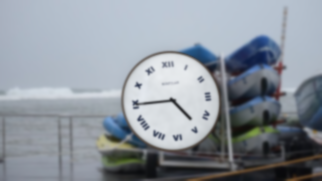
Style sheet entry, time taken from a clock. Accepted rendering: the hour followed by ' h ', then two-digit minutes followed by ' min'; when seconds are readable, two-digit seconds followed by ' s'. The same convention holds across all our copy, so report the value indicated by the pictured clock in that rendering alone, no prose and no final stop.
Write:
4 h 45 min
